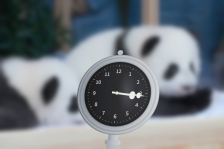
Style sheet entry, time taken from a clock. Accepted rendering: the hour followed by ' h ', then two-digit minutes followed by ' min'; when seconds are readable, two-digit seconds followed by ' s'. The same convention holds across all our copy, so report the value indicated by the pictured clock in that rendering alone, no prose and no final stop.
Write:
3 h 16 min
